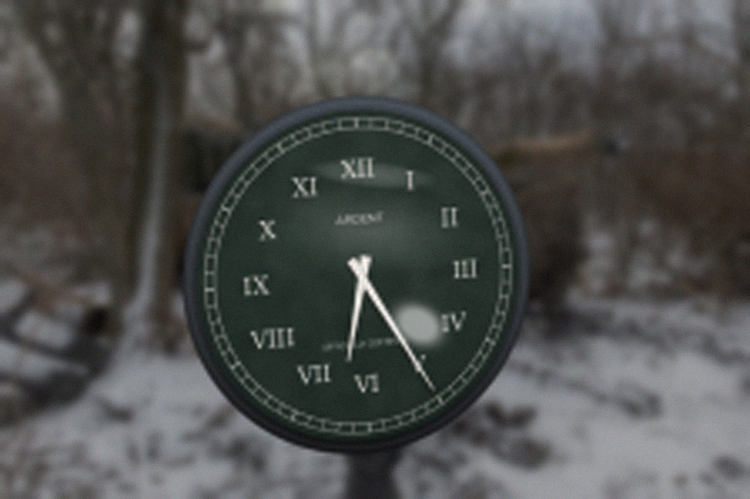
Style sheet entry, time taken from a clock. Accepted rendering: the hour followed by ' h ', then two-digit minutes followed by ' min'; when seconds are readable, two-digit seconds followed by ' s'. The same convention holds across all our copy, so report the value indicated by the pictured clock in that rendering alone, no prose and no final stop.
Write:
6 h 25 min
